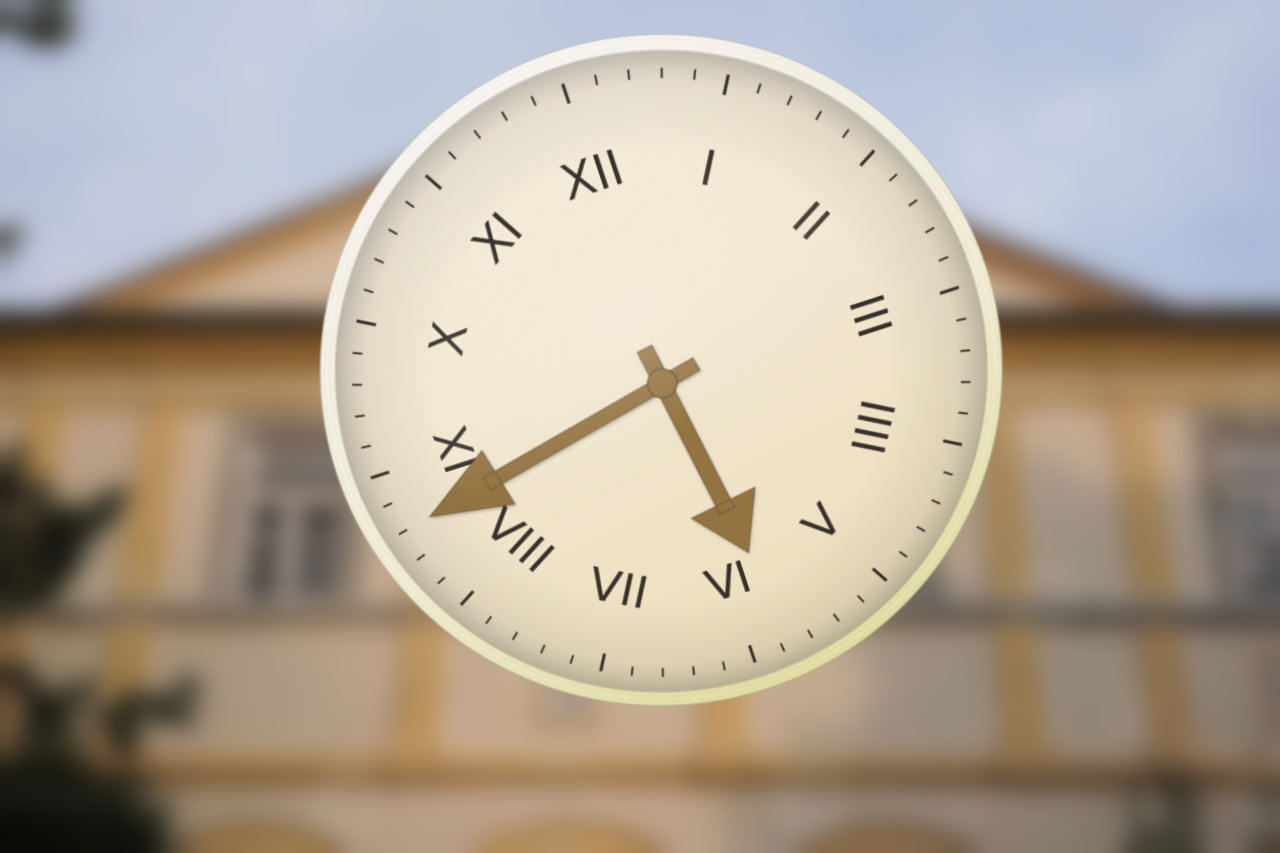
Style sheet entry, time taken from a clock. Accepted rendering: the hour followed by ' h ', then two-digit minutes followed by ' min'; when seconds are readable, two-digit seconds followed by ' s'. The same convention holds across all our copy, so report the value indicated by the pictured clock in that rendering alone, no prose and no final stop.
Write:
5 h 43 min
